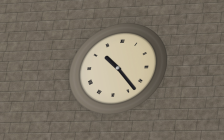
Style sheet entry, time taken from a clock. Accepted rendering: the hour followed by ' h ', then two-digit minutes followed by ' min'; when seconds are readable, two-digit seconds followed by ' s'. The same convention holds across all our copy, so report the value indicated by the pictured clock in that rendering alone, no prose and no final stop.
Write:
10 h 23 min
